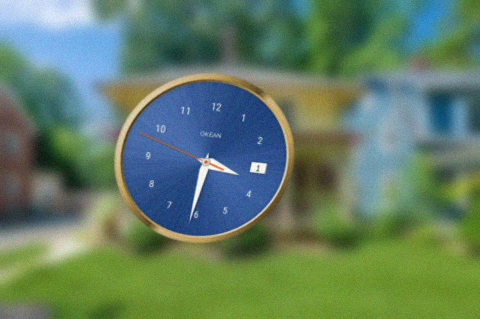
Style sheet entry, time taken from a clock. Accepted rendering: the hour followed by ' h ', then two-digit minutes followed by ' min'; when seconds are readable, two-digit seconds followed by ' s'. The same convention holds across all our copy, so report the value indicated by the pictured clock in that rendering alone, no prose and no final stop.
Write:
3 h 30 min 48 s
